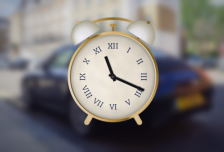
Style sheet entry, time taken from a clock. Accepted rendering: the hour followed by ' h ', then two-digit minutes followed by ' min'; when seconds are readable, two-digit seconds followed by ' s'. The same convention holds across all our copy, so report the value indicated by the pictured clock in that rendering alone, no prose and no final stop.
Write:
11 h 19 min
